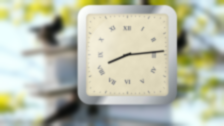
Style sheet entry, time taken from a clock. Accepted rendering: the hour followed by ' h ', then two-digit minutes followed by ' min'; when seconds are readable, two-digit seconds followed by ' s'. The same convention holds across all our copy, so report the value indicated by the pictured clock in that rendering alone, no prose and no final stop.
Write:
8 h 14 min
